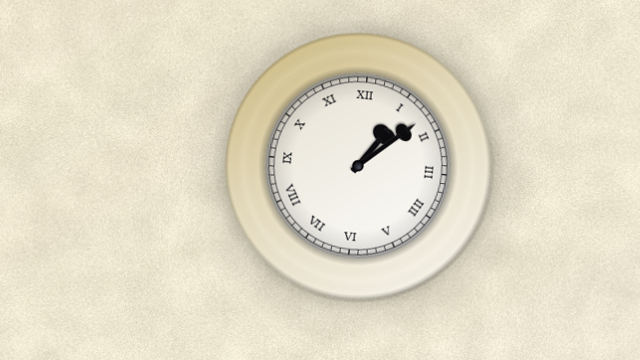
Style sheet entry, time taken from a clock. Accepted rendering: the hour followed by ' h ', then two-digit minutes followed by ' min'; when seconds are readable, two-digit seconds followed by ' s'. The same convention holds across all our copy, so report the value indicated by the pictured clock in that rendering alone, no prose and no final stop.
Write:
1 h 08 min
